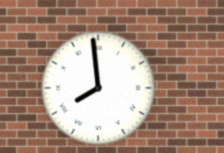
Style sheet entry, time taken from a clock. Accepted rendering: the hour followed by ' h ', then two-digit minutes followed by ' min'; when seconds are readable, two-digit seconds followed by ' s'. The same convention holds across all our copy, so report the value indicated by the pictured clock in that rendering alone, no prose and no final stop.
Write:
7 h 59 min
